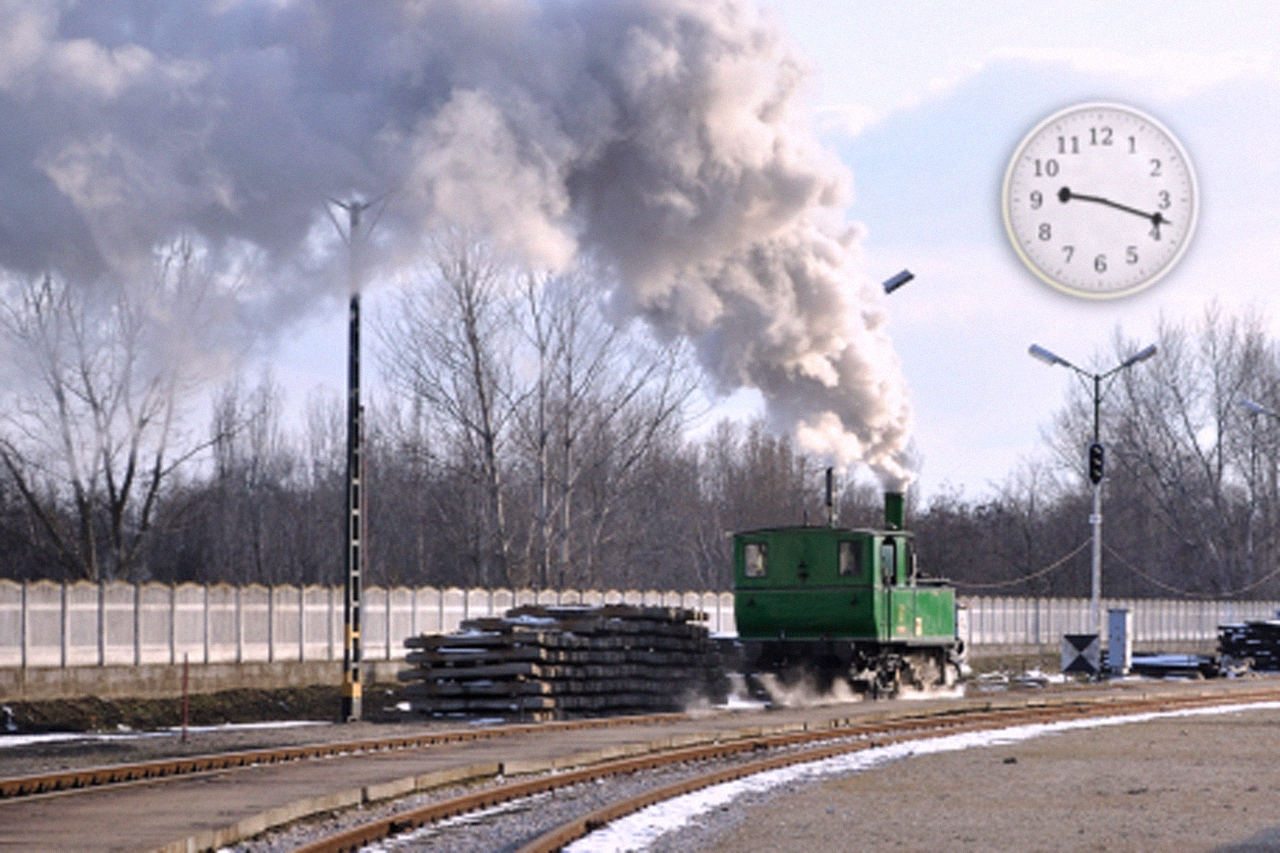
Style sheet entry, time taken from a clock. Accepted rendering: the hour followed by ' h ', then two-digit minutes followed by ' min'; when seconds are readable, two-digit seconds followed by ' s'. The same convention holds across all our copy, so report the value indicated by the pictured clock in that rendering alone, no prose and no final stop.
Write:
9 h 18 min
